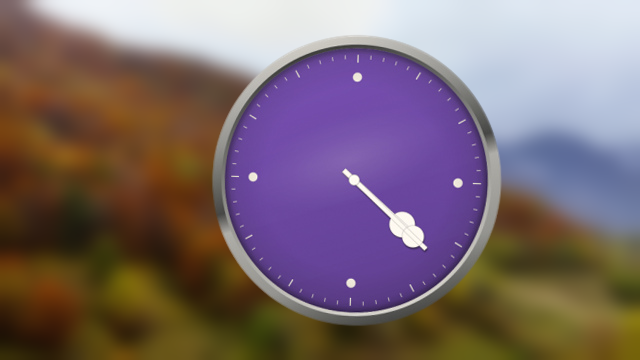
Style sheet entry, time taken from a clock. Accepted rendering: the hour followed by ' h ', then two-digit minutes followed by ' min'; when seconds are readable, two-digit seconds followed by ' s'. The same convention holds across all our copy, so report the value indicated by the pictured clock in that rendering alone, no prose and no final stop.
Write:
4 h 22 min
